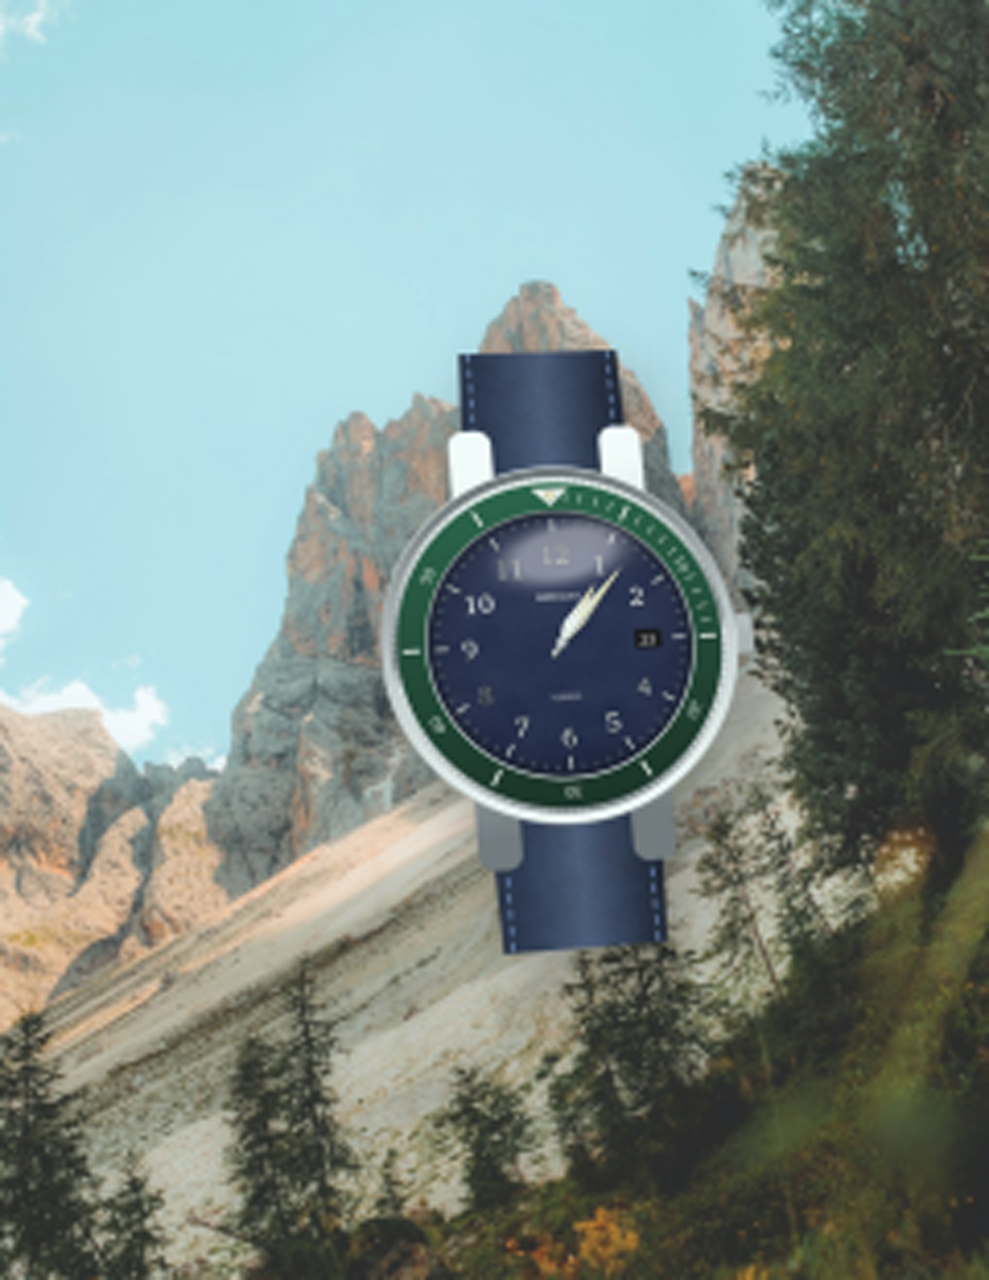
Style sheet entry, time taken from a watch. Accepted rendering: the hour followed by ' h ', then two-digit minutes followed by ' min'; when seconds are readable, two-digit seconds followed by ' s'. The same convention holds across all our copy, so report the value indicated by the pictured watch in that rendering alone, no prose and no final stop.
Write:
1 h 07 min
